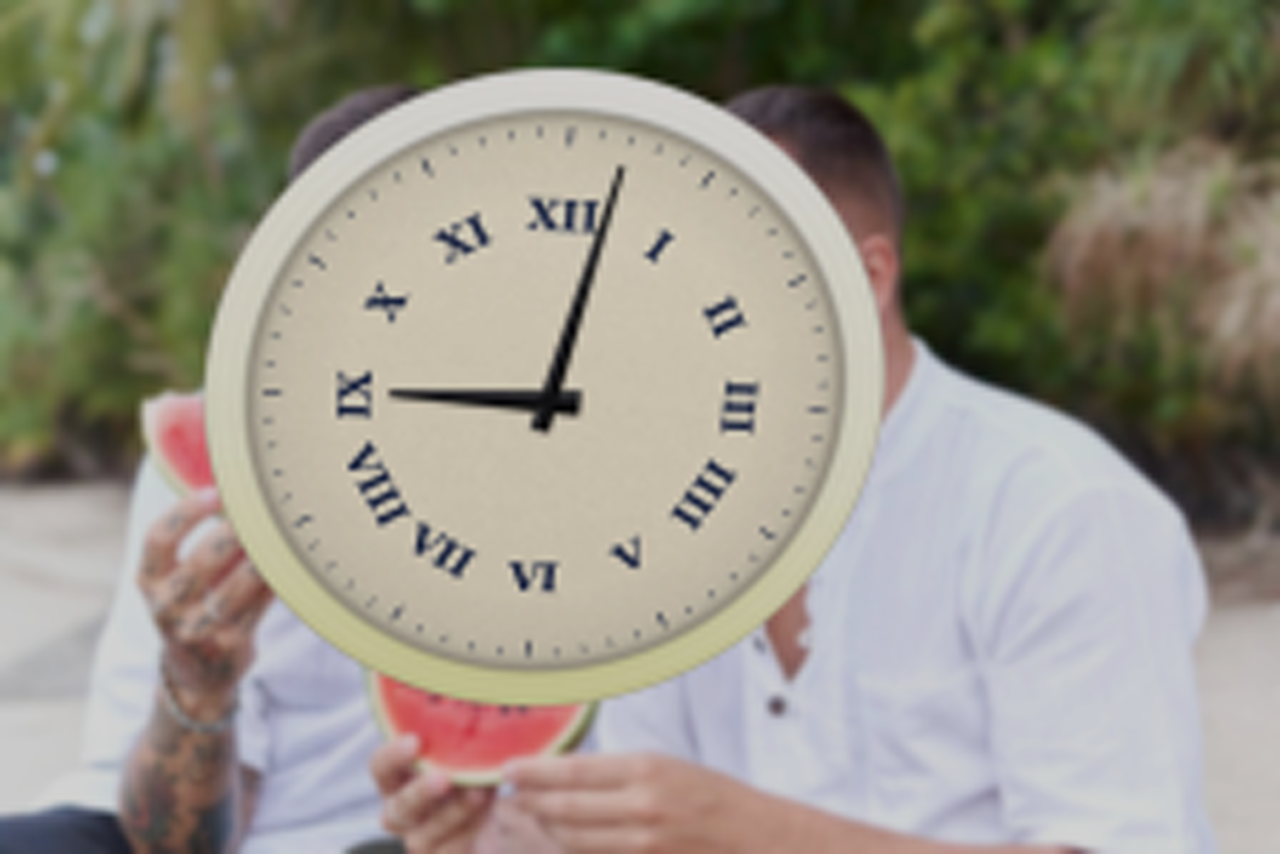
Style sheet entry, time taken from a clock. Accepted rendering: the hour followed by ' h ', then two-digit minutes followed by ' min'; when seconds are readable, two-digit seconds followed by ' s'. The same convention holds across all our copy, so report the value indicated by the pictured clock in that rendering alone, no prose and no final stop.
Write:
9 h 02 min
